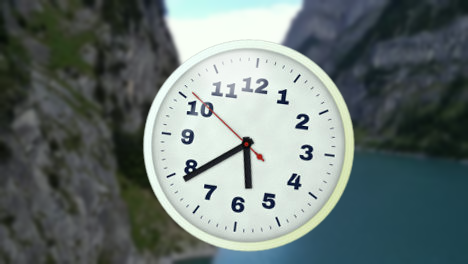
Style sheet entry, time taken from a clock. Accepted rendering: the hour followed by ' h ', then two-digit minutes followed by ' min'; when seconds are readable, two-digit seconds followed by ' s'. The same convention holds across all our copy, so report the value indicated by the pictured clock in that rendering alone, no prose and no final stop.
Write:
5 h 38 min 51 s
